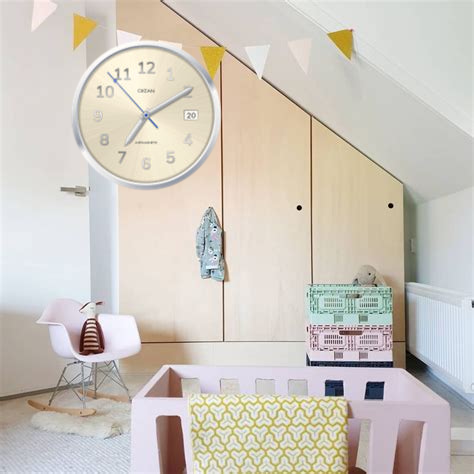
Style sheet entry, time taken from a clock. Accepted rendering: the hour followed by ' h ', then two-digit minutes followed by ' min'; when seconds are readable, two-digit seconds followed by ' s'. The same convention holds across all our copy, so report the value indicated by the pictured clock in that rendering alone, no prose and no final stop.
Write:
7 h 09 min 53 s
